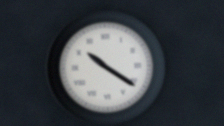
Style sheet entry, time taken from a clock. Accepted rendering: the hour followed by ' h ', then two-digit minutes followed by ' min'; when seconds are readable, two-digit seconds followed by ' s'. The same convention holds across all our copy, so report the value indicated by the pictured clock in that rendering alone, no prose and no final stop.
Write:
10 h 21 min
